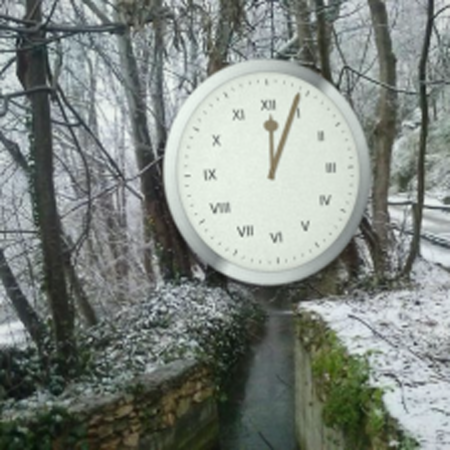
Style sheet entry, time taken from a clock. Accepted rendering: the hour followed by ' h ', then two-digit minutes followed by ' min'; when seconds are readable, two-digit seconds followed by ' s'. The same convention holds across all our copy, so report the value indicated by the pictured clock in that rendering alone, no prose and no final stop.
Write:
12 h 04 min
